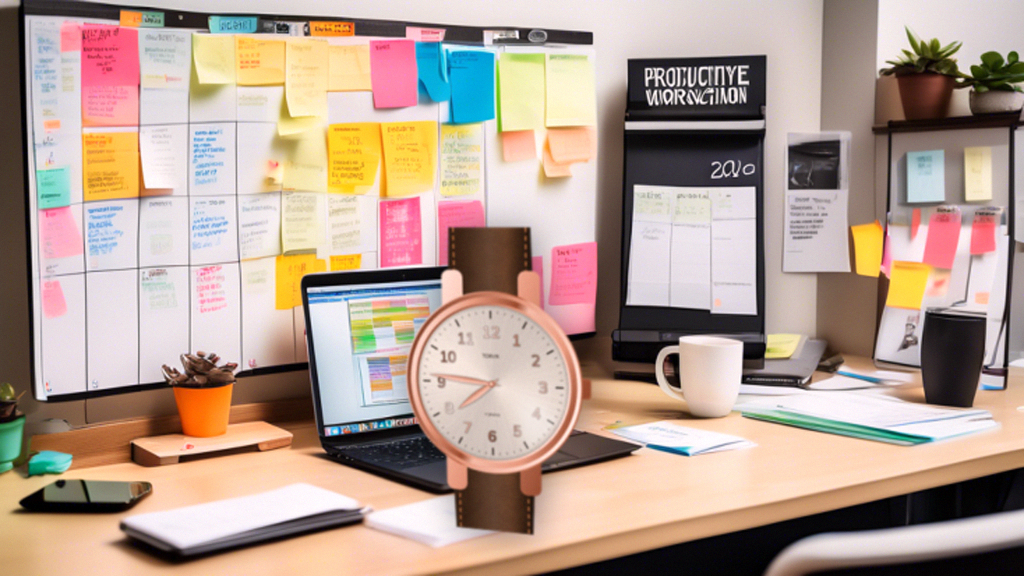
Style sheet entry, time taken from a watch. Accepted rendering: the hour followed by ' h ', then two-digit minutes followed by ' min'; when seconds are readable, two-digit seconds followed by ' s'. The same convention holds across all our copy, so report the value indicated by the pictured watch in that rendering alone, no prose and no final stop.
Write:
7 h 46 min
